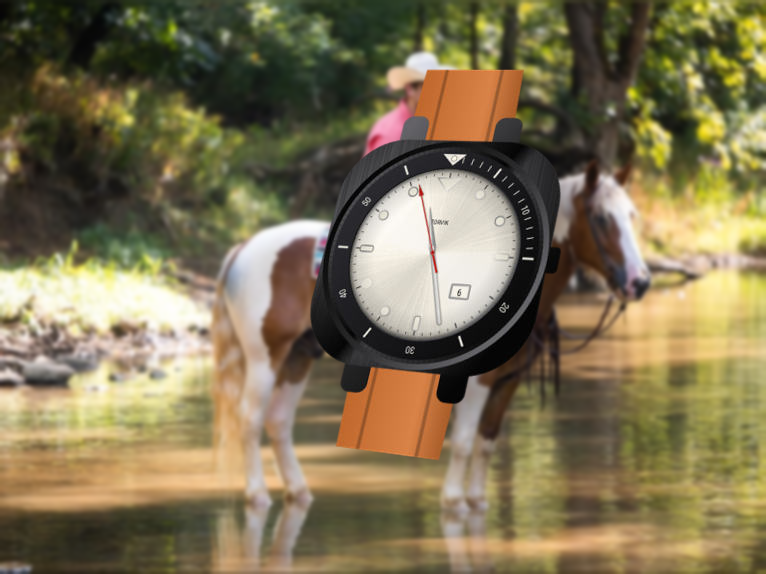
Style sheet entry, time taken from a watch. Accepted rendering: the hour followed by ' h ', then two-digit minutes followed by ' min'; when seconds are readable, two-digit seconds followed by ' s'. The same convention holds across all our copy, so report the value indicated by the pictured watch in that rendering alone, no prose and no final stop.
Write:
11 h 26 min 56 s
